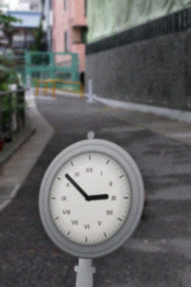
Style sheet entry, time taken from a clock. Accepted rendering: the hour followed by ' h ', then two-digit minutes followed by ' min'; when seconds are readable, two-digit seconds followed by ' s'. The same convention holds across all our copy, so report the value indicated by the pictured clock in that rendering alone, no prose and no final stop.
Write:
2 h 52 min
